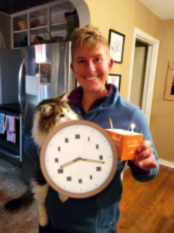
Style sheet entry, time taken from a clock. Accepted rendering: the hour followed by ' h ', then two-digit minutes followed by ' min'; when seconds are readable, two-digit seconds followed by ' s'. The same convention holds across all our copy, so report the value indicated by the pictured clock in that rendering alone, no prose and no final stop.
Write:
8 h 17 min
